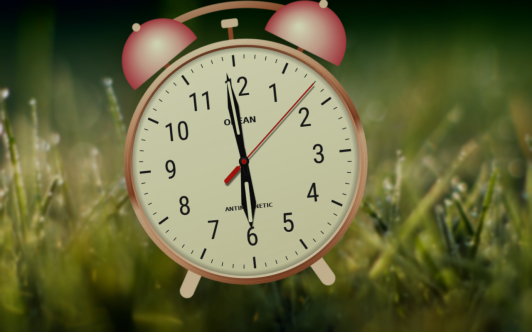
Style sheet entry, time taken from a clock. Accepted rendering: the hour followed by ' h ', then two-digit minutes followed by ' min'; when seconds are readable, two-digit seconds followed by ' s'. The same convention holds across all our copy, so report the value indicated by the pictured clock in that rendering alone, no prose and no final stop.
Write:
5 h 59 min 08 s
